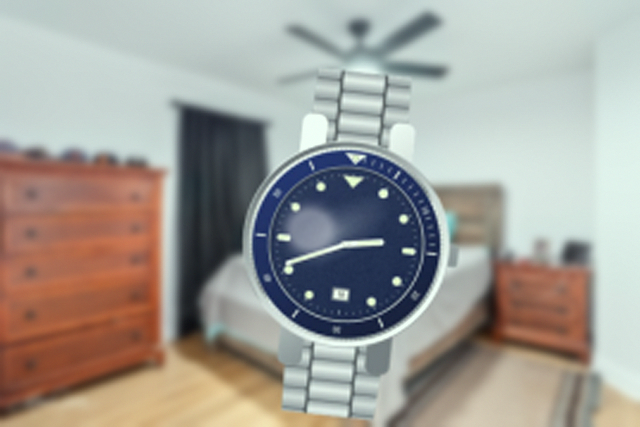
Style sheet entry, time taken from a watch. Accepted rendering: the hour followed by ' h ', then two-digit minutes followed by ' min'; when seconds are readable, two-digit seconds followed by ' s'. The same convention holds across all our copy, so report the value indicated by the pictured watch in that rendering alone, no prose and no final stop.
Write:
2 h 41 min
